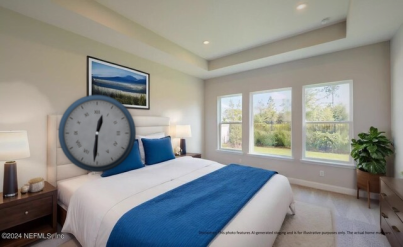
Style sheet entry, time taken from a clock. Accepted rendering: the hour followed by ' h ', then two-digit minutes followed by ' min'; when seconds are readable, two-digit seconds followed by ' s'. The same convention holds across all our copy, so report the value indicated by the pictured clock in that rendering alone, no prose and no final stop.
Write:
12 h 31 min
